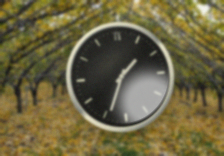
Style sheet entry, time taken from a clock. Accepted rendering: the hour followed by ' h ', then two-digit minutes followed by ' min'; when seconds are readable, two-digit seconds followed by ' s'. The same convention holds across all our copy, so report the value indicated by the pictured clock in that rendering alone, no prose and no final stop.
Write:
1 h 34 min
